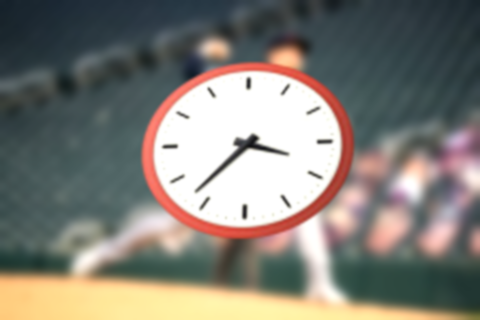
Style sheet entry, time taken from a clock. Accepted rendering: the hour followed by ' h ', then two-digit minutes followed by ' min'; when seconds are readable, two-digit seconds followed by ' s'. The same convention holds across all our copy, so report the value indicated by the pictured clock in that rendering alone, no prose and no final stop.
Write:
3 h 37 min
